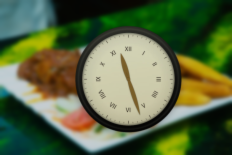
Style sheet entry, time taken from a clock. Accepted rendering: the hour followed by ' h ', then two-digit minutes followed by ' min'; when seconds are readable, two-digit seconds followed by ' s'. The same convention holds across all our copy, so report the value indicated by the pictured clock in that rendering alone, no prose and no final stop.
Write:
11 h 27 min
